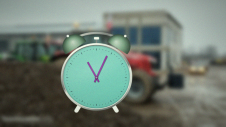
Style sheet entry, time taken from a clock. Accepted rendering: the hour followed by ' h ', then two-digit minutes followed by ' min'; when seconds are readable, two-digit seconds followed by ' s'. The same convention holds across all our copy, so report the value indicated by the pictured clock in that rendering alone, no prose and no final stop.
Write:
11 h 04 min
